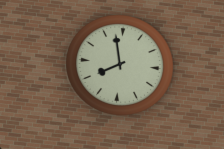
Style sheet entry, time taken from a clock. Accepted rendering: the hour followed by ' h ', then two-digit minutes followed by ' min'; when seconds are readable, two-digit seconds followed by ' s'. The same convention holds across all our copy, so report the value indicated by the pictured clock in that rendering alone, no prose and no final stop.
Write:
7 h 58 min
